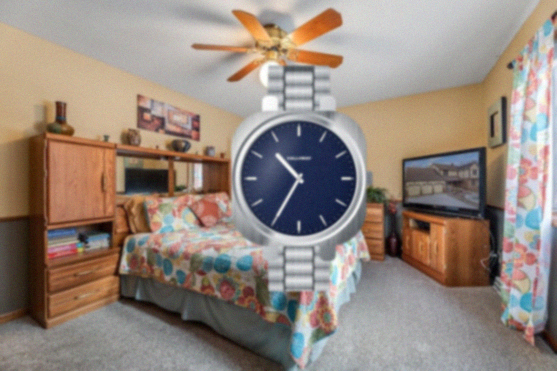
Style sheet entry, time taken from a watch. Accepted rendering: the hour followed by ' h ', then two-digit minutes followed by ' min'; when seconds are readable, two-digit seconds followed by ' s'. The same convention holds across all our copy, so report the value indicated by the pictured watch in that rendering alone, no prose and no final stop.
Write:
10 h 35 min
